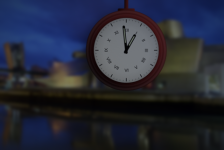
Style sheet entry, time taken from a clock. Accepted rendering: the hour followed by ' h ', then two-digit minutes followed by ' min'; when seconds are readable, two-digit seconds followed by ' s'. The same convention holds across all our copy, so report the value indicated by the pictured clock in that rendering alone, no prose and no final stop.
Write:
12 h 59 min
